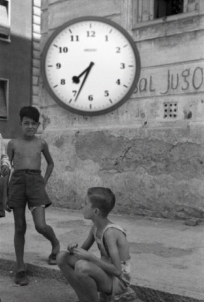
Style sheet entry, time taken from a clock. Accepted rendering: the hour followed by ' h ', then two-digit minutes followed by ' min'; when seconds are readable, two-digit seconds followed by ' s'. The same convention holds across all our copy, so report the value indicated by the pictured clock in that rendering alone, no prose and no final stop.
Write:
7 h 34 min
